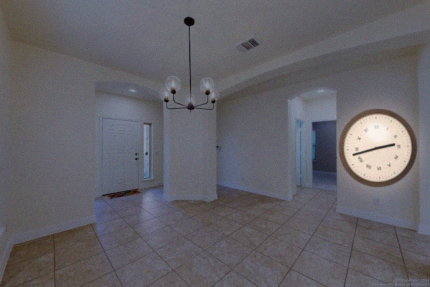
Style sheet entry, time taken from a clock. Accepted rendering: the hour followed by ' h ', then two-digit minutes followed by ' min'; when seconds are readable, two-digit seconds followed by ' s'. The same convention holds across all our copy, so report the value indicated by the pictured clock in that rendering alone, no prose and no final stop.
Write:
2 h 43 min
